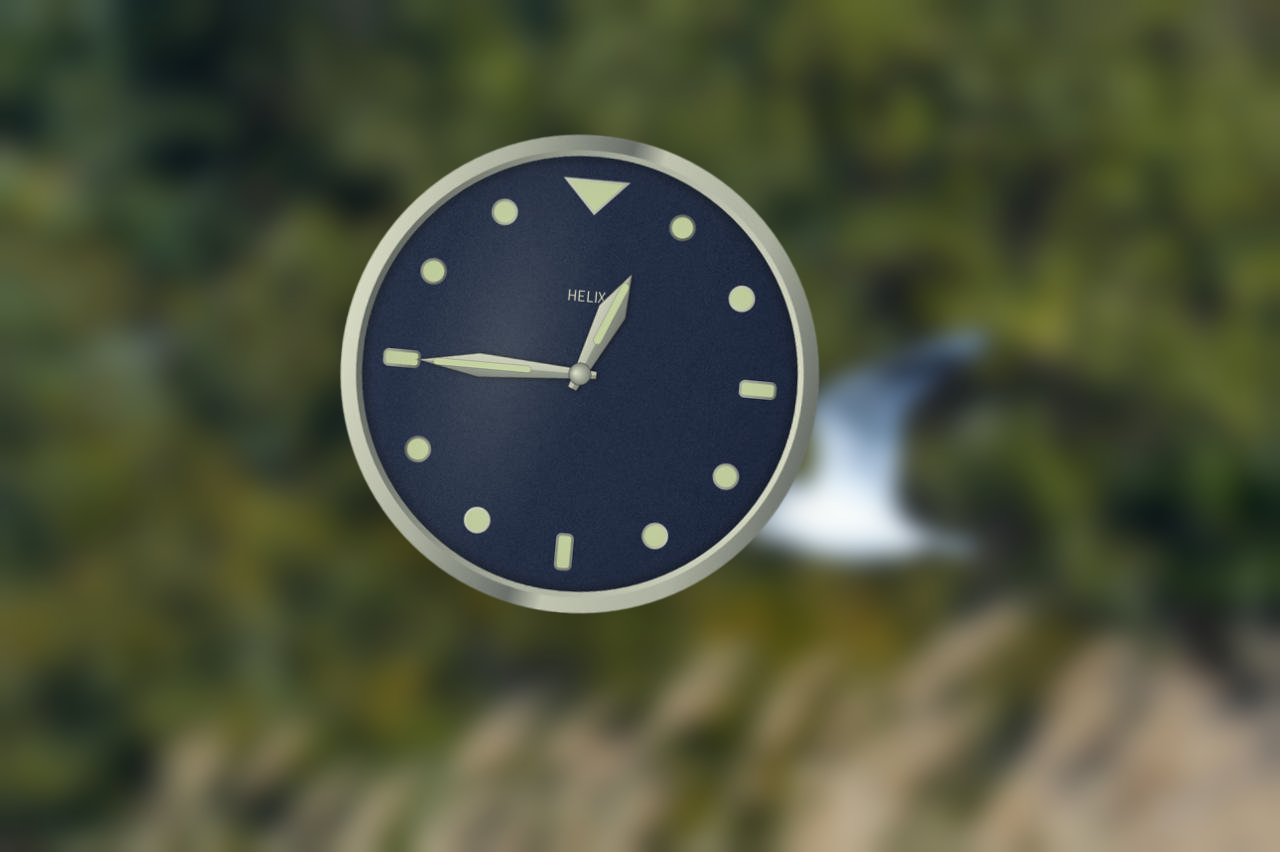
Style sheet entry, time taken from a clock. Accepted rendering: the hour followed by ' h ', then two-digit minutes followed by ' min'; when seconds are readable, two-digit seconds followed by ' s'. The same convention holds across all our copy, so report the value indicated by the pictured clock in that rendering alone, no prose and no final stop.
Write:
12 h 45 min
